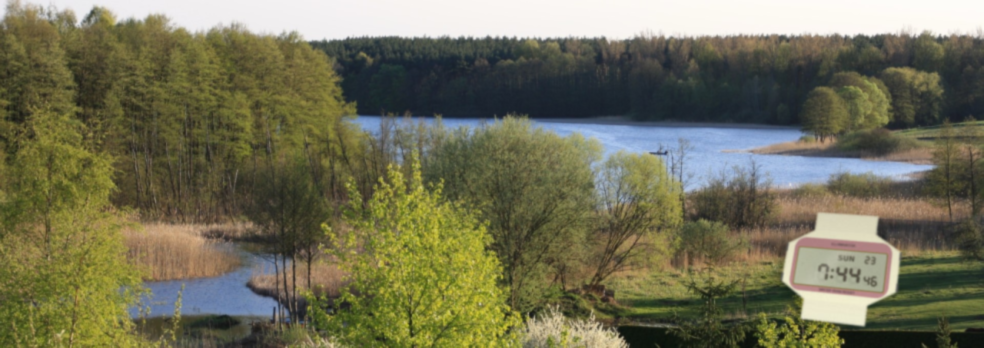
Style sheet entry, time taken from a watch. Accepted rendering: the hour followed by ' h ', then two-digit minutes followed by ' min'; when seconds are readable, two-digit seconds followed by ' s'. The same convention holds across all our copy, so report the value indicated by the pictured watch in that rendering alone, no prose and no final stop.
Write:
7 h 44 min
